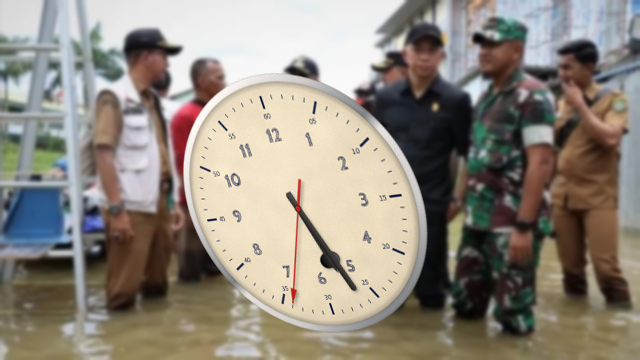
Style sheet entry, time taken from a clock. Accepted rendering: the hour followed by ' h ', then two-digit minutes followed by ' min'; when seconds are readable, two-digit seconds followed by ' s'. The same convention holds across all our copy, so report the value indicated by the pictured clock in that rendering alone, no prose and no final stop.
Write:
5 h 26 min 34 s
